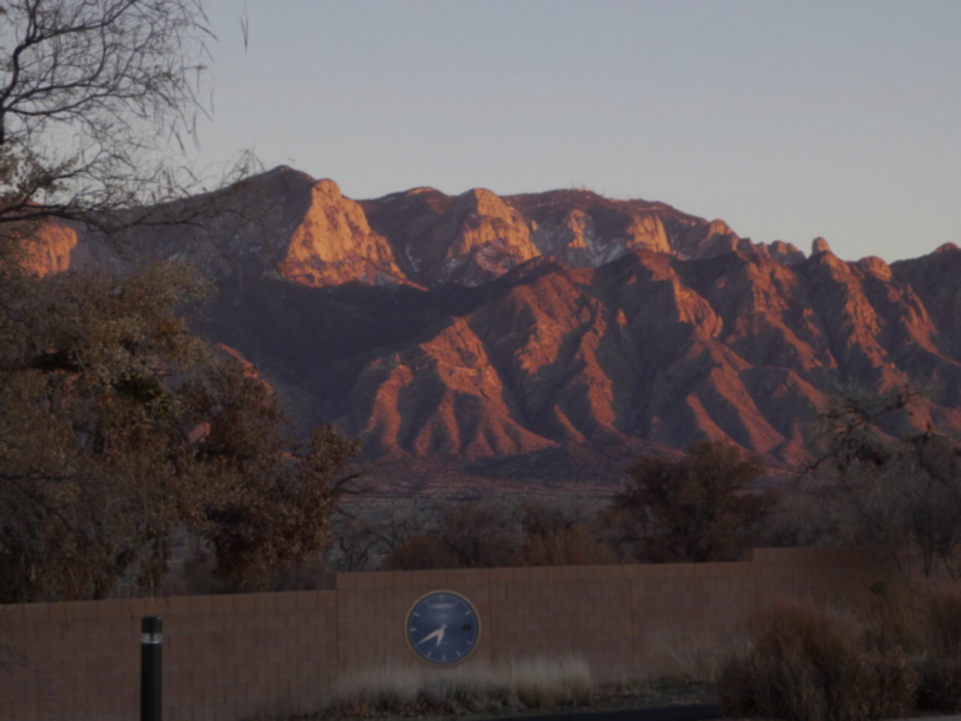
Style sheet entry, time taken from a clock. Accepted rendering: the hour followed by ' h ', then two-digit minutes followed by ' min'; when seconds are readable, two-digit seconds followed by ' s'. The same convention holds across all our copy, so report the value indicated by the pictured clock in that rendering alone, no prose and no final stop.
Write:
6 h 40 min
